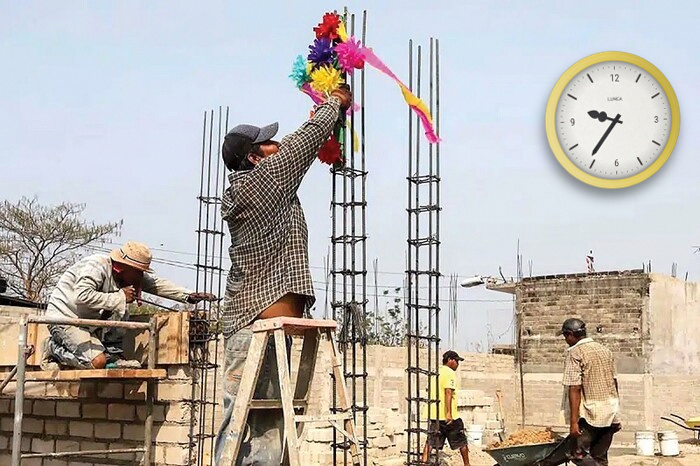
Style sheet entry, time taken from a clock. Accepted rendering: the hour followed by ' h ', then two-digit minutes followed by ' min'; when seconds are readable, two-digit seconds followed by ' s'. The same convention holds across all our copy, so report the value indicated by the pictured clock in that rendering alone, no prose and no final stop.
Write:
9 h 36 min
